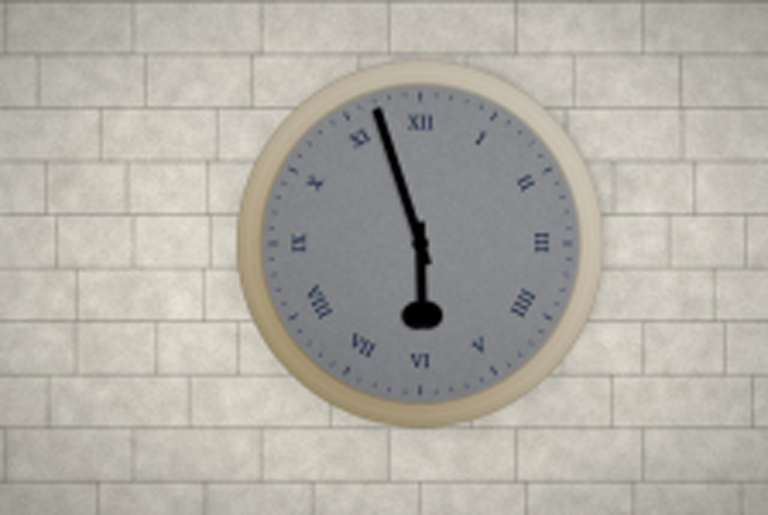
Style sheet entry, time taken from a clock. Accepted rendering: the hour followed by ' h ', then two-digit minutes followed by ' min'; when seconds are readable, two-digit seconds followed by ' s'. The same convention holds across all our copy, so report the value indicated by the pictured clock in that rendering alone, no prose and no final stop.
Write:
5 h 57 min
